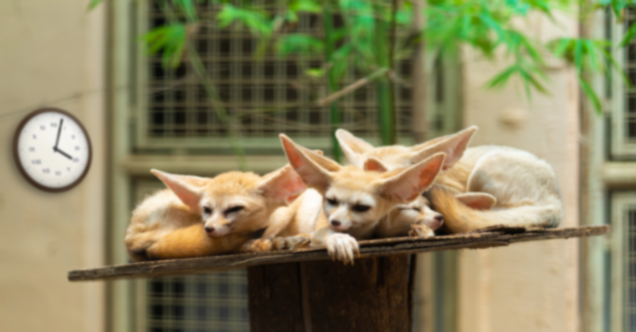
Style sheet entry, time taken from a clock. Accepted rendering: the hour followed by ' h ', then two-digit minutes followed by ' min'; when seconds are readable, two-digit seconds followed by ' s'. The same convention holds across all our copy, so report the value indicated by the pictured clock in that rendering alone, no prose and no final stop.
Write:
4 h 03 min
